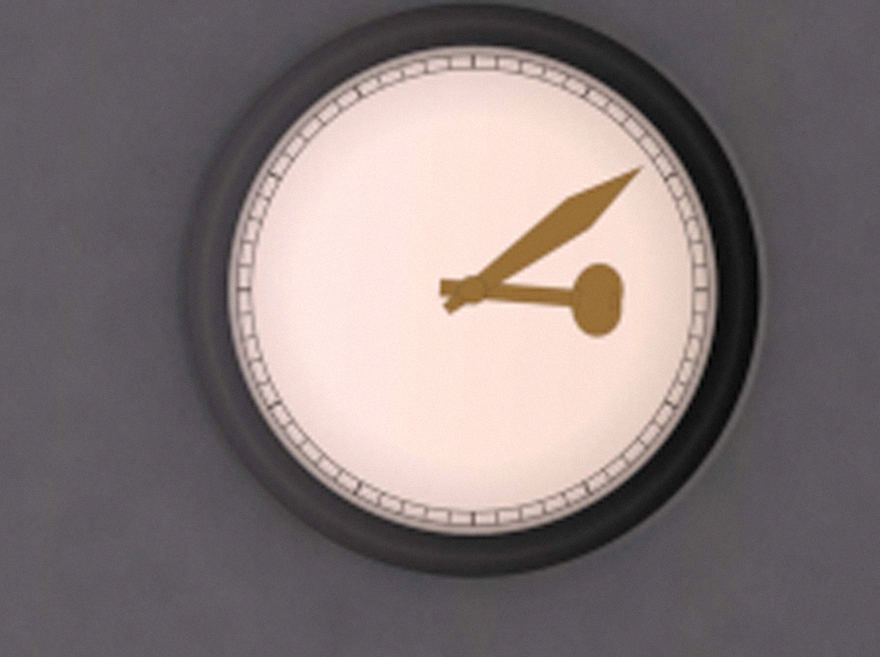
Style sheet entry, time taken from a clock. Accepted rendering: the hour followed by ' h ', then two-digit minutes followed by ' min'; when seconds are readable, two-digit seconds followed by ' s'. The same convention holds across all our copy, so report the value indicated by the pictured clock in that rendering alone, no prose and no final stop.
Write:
3 h 09 min
